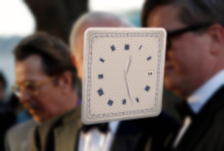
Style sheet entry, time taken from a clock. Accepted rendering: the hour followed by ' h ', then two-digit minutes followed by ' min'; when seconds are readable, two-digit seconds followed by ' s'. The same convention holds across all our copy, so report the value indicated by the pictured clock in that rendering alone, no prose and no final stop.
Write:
12 h 27 min
